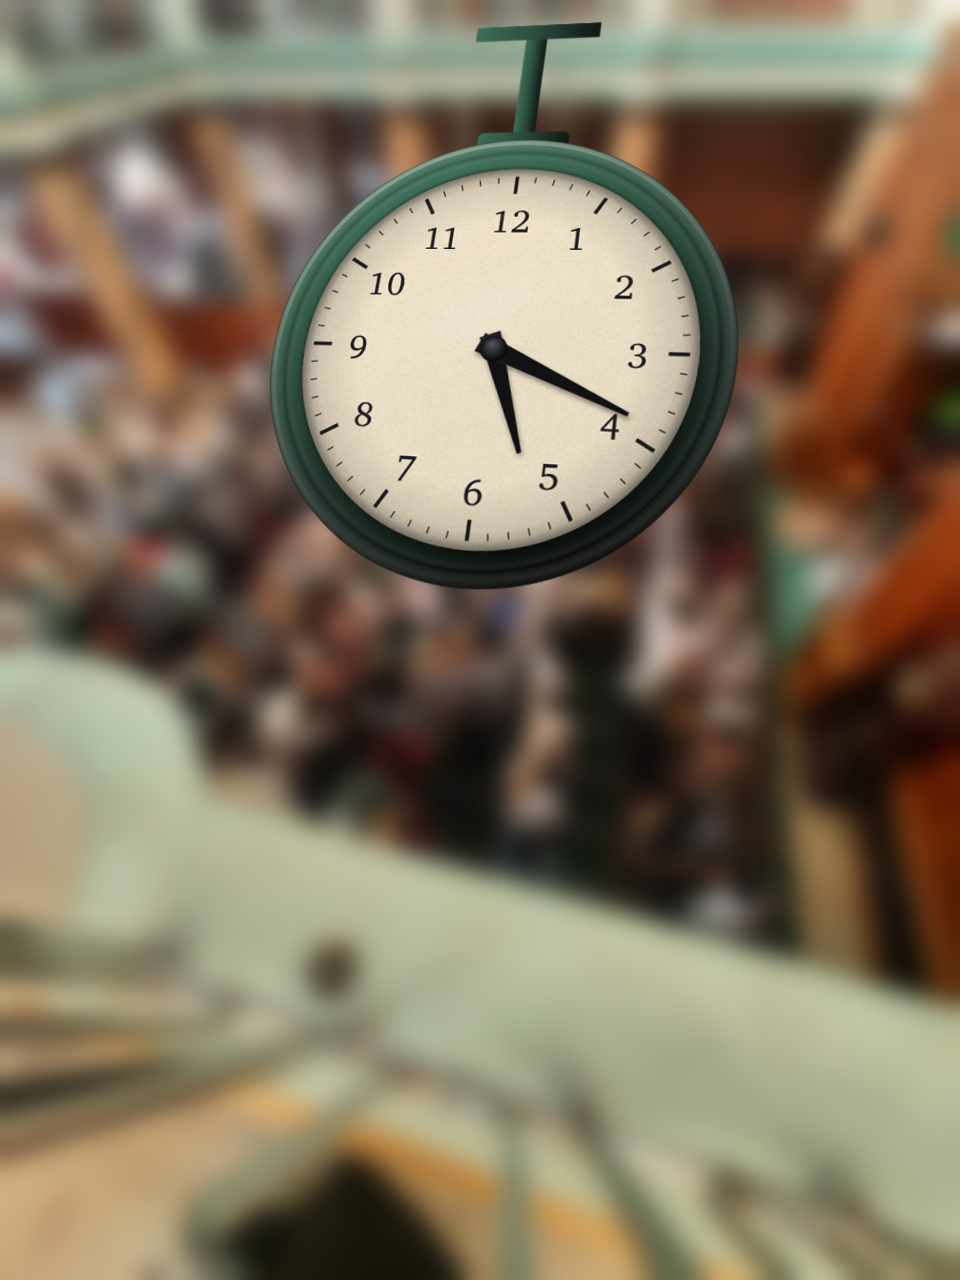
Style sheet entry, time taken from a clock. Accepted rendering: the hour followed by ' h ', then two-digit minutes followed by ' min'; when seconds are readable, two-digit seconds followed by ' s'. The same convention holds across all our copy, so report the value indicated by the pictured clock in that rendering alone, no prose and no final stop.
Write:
5 h 19 min
